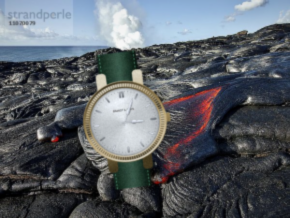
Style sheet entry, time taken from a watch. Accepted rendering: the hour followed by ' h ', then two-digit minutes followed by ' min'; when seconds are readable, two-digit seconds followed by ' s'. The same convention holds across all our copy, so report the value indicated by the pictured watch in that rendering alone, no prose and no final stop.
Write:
3 h 04 min
